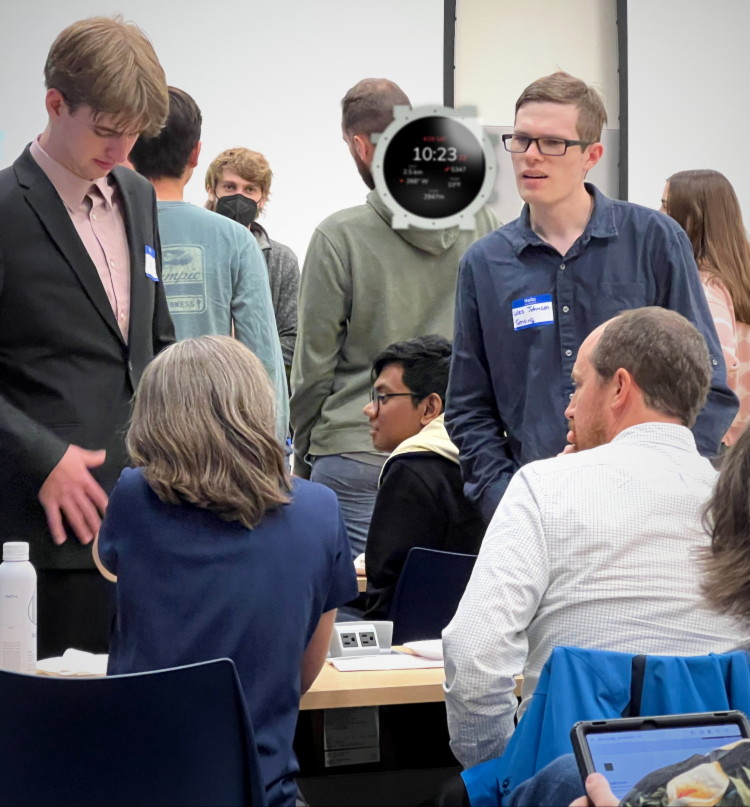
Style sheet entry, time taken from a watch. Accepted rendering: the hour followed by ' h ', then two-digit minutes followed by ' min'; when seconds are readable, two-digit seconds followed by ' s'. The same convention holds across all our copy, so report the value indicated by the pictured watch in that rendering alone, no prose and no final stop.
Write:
10 h 23 min
